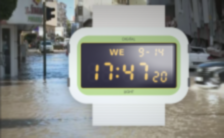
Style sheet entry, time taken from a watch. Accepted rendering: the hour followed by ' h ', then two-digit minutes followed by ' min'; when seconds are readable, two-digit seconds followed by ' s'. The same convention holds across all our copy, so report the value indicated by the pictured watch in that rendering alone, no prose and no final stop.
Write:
17 h 47 min 20 s
